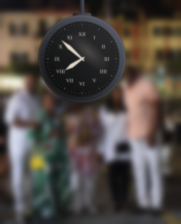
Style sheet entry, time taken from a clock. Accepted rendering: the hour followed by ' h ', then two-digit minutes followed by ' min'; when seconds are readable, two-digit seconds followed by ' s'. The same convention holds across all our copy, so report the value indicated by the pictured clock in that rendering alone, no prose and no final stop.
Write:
7 h 52 min
